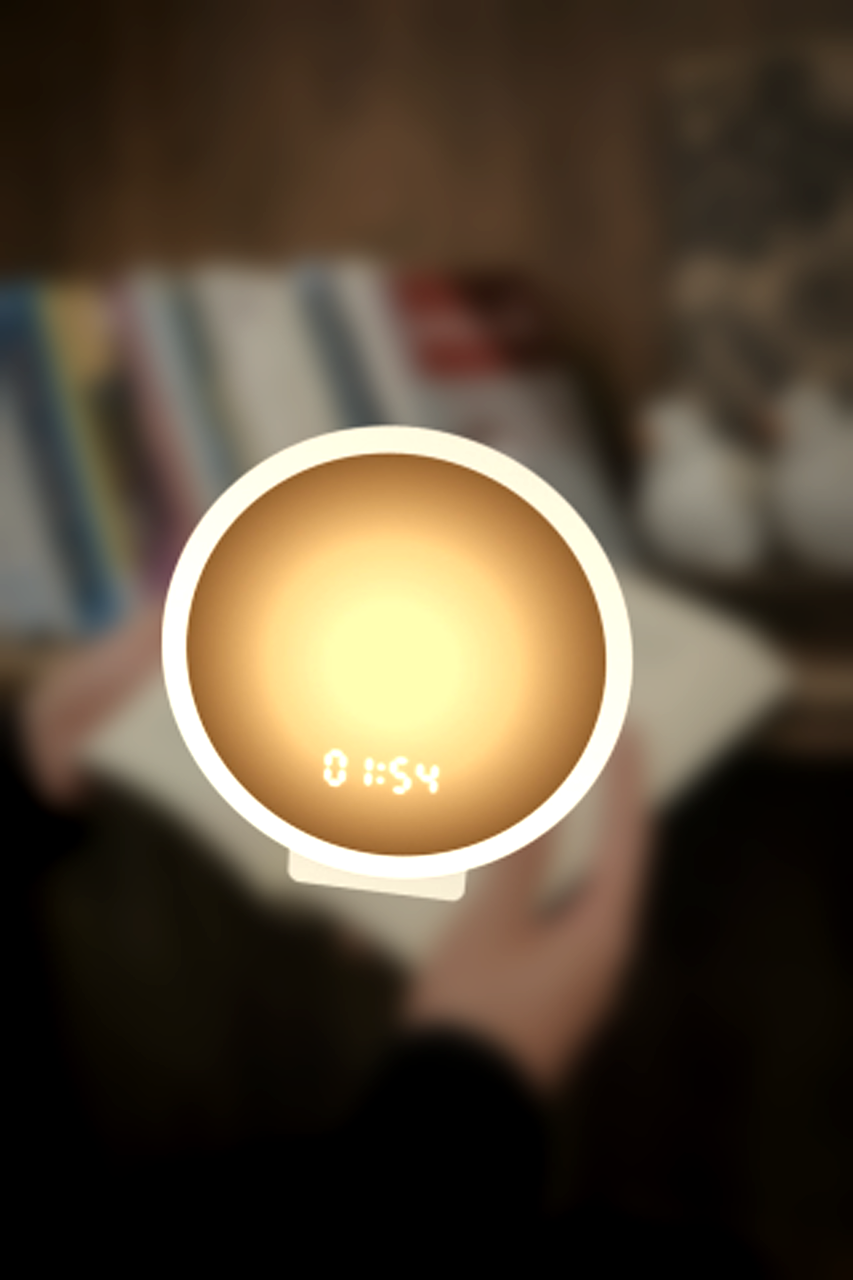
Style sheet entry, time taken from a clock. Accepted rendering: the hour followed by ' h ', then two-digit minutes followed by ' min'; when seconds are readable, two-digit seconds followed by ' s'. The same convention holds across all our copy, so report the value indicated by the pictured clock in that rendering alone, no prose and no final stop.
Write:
1 h 54 min
